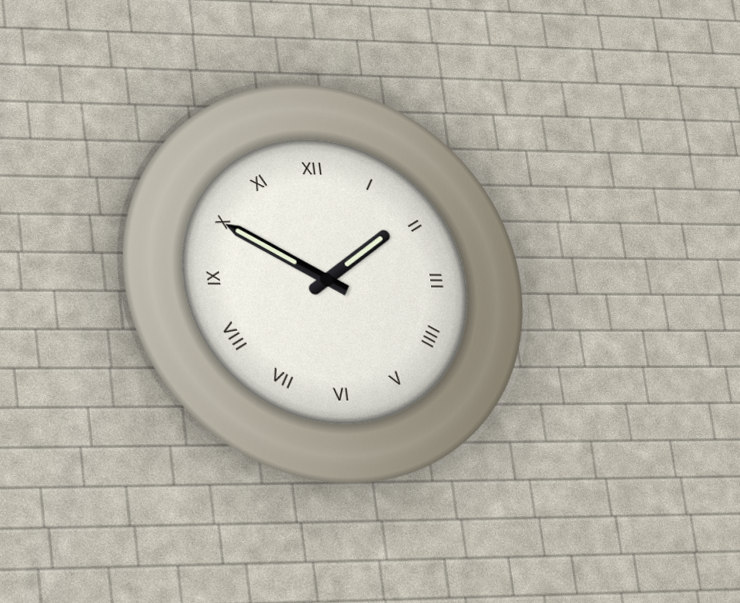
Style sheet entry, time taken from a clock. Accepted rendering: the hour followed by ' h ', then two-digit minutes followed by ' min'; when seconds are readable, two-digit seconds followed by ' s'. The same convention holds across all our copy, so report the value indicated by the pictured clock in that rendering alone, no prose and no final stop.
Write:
1 h 50 min
